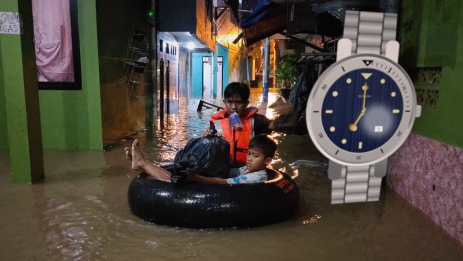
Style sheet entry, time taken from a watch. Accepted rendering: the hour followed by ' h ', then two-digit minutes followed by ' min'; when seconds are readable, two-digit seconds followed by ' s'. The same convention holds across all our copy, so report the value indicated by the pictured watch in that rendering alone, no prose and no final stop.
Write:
7 h 00 min
